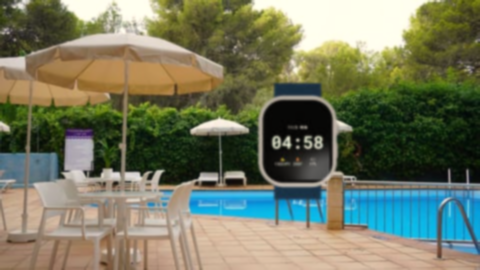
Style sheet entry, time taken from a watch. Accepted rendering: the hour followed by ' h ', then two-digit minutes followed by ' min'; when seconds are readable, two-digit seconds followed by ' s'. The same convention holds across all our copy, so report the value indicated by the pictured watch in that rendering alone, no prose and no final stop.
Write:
4 h 58 min
